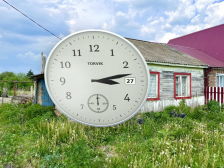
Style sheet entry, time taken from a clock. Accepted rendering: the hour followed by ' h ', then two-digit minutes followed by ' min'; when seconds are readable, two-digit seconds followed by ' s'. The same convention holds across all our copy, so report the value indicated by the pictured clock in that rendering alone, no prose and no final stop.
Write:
3 h 13 min
